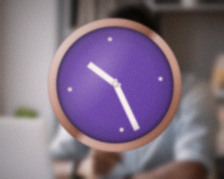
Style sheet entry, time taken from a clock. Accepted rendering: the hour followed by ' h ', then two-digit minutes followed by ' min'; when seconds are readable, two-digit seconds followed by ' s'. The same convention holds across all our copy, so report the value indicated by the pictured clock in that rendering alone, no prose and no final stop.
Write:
10 h 27 min
